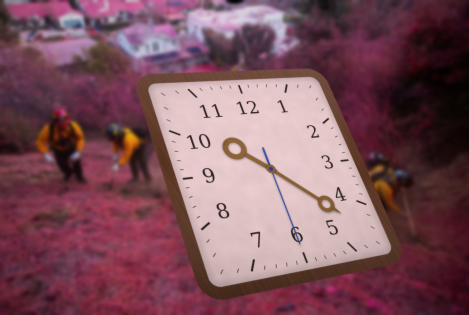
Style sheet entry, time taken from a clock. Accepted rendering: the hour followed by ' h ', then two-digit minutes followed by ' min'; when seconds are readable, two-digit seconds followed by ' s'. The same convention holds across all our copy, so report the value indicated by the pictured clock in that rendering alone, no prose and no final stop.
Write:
10 h 22 min 30 s
